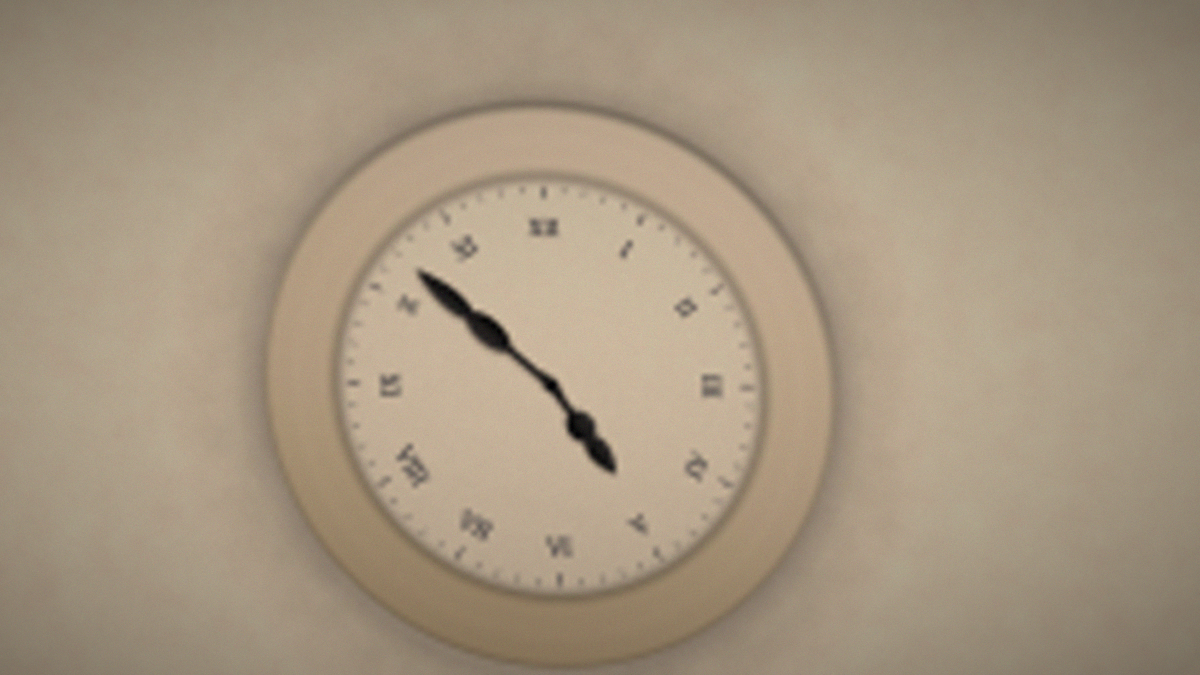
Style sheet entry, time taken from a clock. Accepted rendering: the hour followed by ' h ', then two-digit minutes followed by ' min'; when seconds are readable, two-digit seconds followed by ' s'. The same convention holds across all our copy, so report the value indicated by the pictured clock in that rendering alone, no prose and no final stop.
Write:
4 h 52 min
